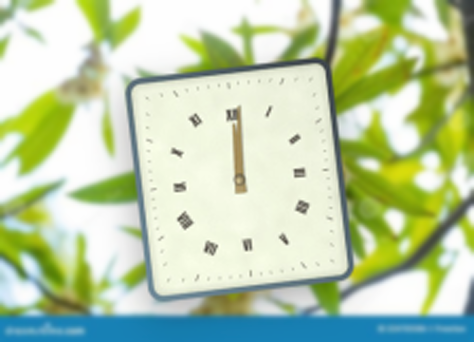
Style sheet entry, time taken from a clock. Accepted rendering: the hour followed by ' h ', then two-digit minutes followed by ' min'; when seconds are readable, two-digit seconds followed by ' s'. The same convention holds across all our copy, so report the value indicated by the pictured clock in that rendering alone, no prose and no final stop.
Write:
12 h 01 min
